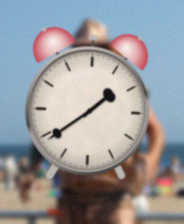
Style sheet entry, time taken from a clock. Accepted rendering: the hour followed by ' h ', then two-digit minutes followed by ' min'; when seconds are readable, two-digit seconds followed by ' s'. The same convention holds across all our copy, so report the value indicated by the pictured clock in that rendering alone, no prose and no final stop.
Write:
1 h 39 min
